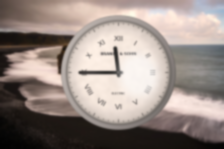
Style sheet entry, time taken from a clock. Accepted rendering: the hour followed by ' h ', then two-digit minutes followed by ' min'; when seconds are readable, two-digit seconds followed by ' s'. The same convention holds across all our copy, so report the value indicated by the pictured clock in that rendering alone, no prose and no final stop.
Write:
11 h 45 min
